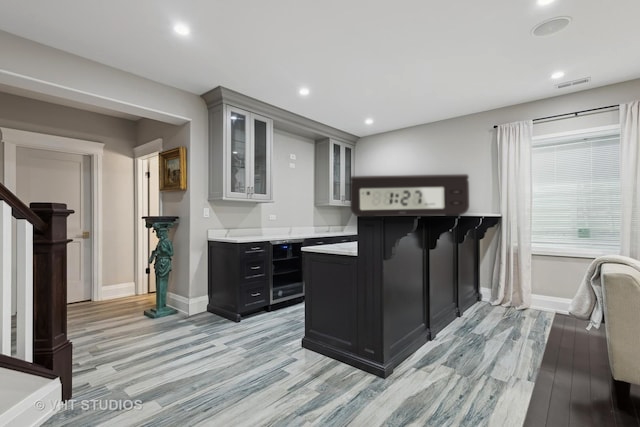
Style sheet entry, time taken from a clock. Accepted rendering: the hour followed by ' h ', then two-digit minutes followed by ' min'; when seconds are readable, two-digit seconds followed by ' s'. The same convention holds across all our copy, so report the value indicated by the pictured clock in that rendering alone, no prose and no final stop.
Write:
1 h 27 min
